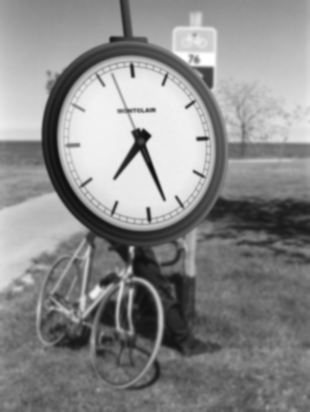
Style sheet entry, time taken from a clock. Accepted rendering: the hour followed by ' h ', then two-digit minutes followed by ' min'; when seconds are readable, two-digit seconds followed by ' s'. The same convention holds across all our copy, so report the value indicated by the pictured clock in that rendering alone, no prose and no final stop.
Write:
7 h 26 min 57 s
